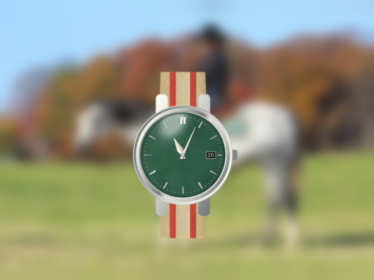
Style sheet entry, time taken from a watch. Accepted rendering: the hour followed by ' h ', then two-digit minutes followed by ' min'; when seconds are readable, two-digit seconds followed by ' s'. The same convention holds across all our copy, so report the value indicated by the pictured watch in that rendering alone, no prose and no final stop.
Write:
11 h 04 min
